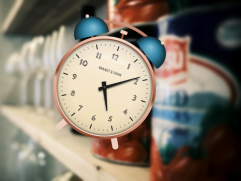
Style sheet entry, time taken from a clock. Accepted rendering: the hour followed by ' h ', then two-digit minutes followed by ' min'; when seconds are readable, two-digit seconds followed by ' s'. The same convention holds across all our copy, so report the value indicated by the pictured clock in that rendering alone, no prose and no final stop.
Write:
5 h 09 min
